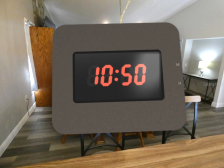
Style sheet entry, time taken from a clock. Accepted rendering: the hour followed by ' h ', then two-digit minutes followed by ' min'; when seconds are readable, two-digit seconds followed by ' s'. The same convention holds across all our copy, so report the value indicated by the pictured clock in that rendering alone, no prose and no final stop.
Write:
10 h 50 min
